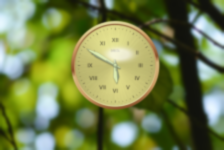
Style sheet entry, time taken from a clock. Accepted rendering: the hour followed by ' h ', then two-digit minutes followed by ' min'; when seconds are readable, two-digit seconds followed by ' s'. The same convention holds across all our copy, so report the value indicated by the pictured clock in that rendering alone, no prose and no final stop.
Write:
5 h 50 min
